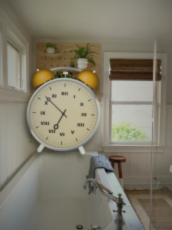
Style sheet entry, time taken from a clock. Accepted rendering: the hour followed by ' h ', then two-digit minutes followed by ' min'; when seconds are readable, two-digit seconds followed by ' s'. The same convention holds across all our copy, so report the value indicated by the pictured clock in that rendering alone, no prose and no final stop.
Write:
6 h 52 min
